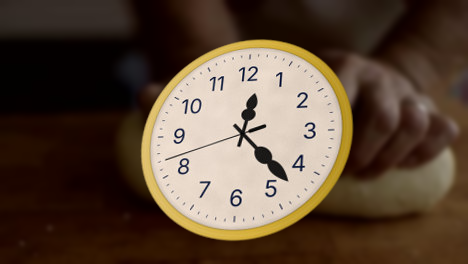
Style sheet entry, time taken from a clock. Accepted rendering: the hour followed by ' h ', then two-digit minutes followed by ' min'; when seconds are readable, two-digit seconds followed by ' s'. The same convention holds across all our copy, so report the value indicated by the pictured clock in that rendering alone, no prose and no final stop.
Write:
12 h 22 min 42 s
